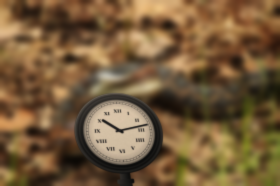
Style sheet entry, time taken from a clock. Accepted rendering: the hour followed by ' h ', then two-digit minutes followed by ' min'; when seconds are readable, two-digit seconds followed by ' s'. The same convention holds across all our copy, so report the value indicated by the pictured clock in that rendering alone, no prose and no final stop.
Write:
10 h 13 min
